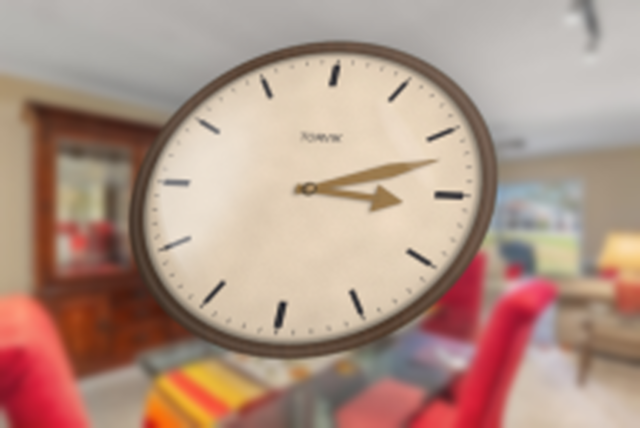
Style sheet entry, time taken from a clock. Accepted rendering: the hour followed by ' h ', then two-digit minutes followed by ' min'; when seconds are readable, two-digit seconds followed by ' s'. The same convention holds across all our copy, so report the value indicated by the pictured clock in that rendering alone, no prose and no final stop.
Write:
3 h 12 min
